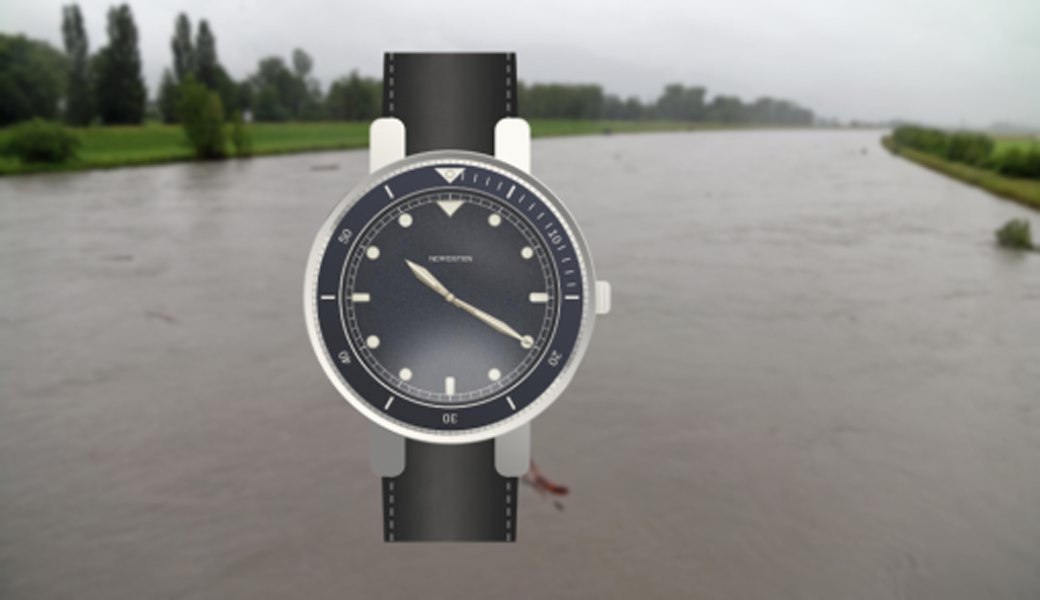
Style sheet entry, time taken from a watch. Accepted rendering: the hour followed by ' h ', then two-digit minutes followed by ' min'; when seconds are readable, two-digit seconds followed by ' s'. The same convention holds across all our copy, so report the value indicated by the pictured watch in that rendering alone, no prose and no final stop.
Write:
10 h 20 min
